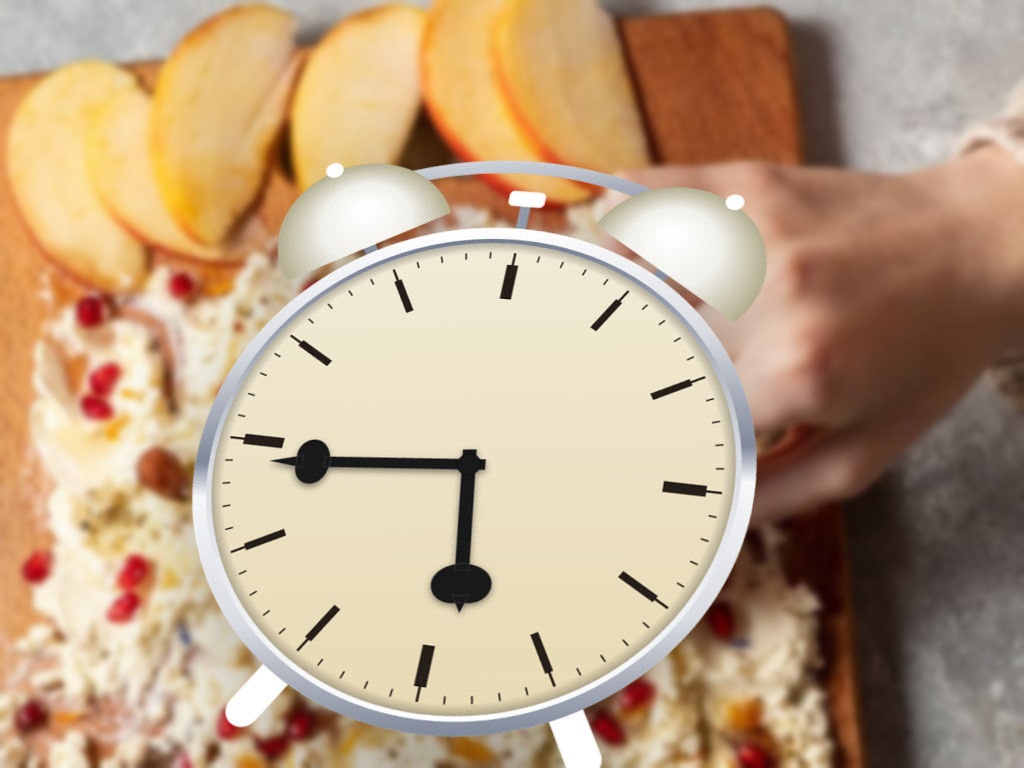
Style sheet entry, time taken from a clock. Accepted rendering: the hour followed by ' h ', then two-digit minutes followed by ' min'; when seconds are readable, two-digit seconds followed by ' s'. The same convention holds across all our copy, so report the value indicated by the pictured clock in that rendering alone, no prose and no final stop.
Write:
5 h 44 min
